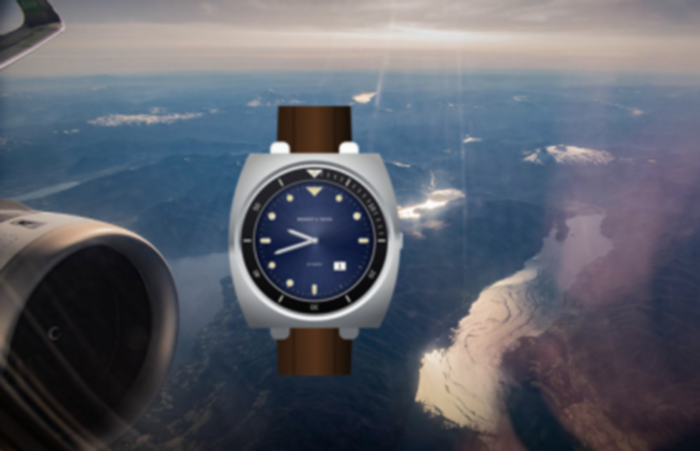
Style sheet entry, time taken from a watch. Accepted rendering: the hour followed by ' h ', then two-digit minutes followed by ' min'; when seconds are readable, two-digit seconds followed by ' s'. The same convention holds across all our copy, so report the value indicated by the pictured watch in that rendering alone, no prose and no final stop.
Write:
9 h 42 min
